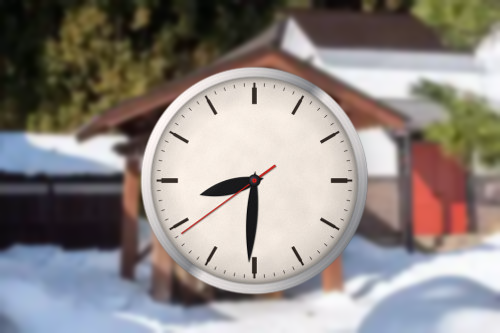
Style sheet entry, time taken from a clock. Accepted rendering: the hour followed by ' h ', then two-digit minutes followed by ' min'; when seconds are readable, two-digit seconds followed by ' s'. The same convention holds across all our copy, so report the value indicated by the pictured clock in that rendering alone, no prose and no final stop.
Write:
8 h 30 min 39 s
